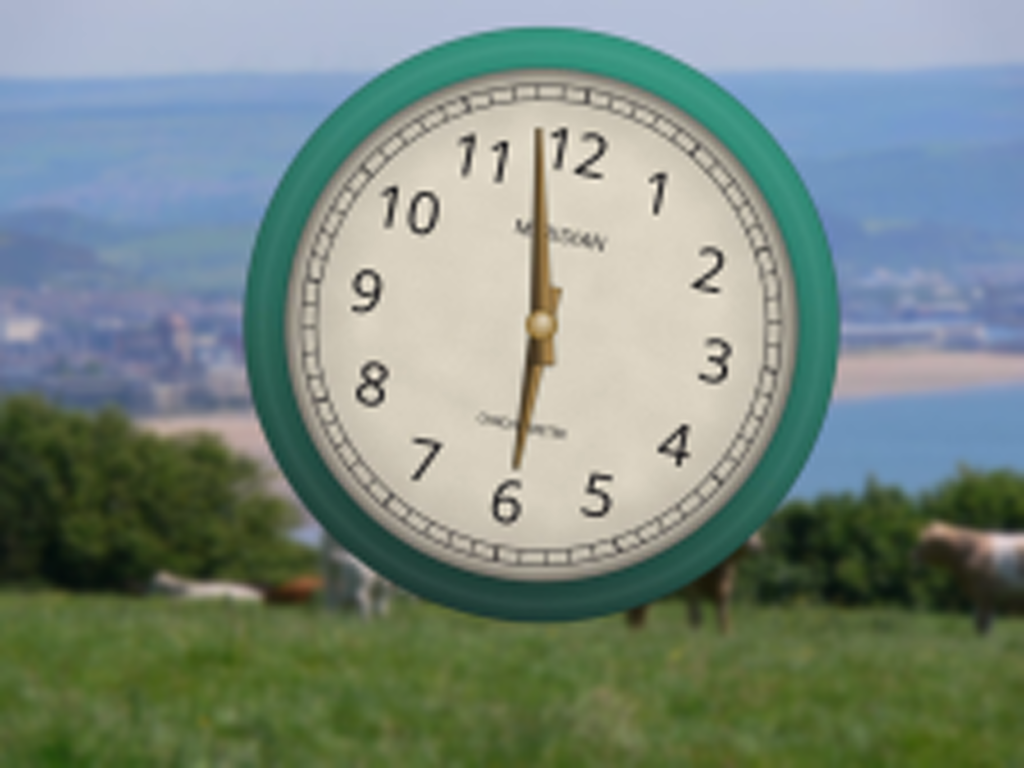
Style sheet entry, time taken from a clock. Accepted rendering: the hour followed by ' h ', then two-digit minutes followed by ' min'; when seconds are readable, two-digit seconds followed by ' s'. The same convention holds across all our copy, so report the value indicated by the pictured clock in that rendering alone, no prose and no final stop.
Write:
5 h 58 min
